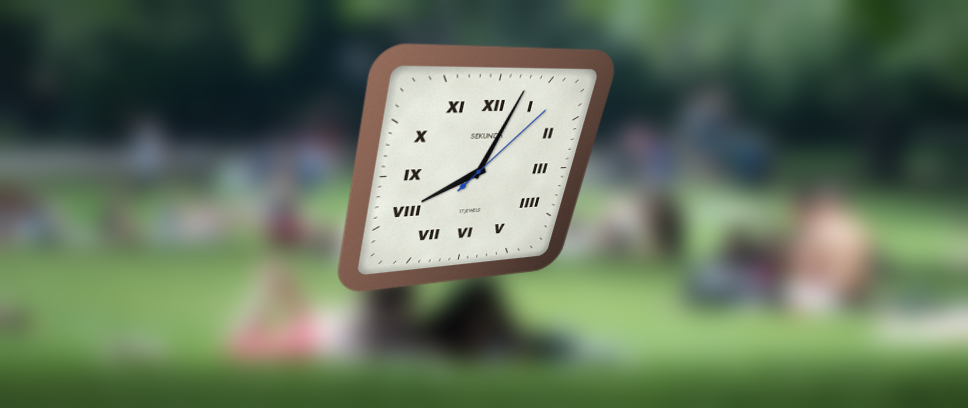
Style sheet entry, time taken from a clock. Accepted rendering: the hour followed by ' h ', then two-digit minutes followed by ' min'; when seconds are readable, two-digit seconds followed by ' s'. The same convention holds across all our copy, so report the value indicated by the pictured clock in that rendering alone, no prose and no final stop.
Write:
8 h 03 min 07 s
